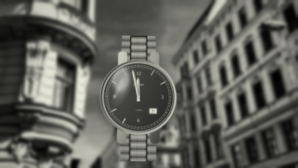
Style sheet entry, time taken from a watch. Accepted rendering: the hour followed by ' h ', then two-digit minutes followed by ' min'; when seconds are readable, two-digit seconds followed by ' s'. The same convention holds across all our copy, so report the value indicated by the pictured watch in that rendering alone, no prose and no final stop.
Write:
11 h 58 min
